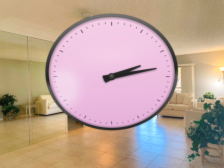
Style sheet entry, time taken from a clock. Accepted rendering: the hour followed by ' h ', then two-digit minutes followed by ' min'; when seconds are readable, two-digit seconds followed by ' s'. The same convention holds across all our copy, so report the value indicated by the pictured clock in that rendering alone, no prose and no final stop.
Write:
2 h 13 min
